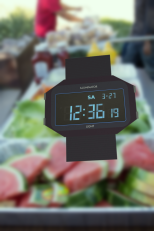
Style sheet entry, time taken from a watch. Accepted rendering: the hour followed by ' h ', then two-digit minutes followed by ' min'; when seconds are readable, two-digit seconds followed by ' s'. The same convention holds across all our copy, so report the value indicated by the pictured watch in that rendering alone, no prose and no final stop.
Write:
12 h 36 min 19 s
